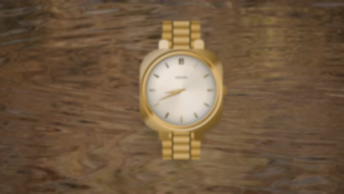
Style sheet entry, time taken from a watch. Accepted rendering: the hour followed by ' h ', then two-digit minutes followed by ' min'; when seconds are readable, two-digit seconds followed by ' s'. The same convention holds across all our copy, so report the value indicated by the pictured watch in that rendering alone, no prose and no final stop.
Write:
8 h 41 min
